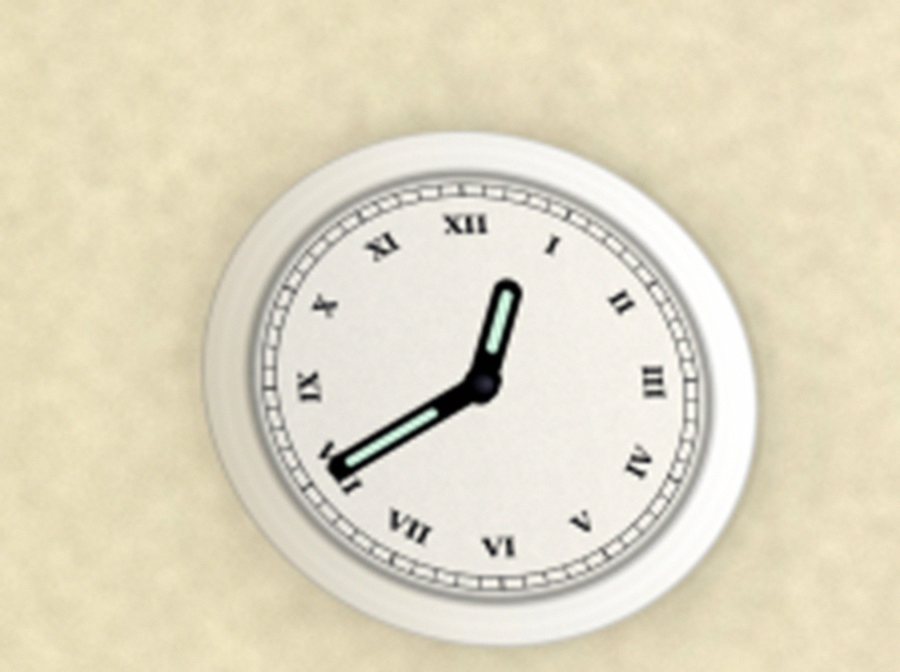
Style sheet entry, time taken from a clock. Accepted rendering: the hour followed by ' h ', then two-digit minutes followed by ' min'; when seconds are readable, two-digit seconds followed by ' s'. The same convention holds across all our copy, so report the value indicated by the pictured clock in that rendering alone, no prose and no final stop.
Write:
12 h 40 min
